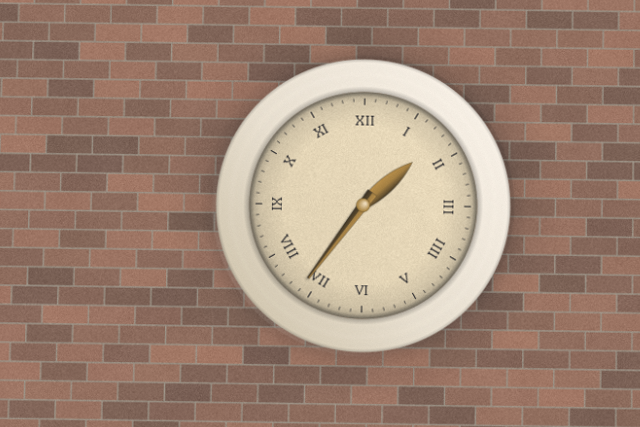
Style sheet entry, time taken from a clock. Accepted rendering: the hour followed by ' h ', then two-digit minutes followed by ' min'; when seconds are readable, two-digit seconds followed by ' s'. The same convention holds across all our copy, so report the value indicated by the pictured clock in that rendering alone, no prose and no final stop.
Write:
1 h 36 min
